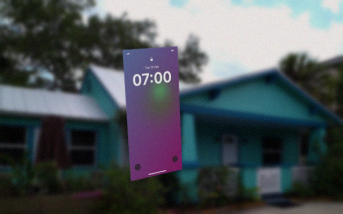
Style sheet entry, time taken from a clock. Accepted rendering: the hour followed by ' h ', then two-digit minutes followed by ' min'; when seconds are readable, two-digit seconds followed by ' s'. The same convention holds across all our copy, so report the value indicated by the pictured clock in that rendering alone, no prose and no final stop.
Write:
7 h 00 min
